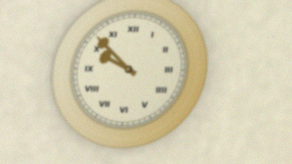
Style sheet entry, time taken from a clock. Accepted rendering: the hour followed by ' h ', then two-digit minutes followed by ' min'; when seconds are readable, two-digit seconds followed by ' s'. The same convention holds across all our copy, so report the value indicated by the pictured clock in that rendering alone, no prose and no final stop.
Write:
9 h 52 min
